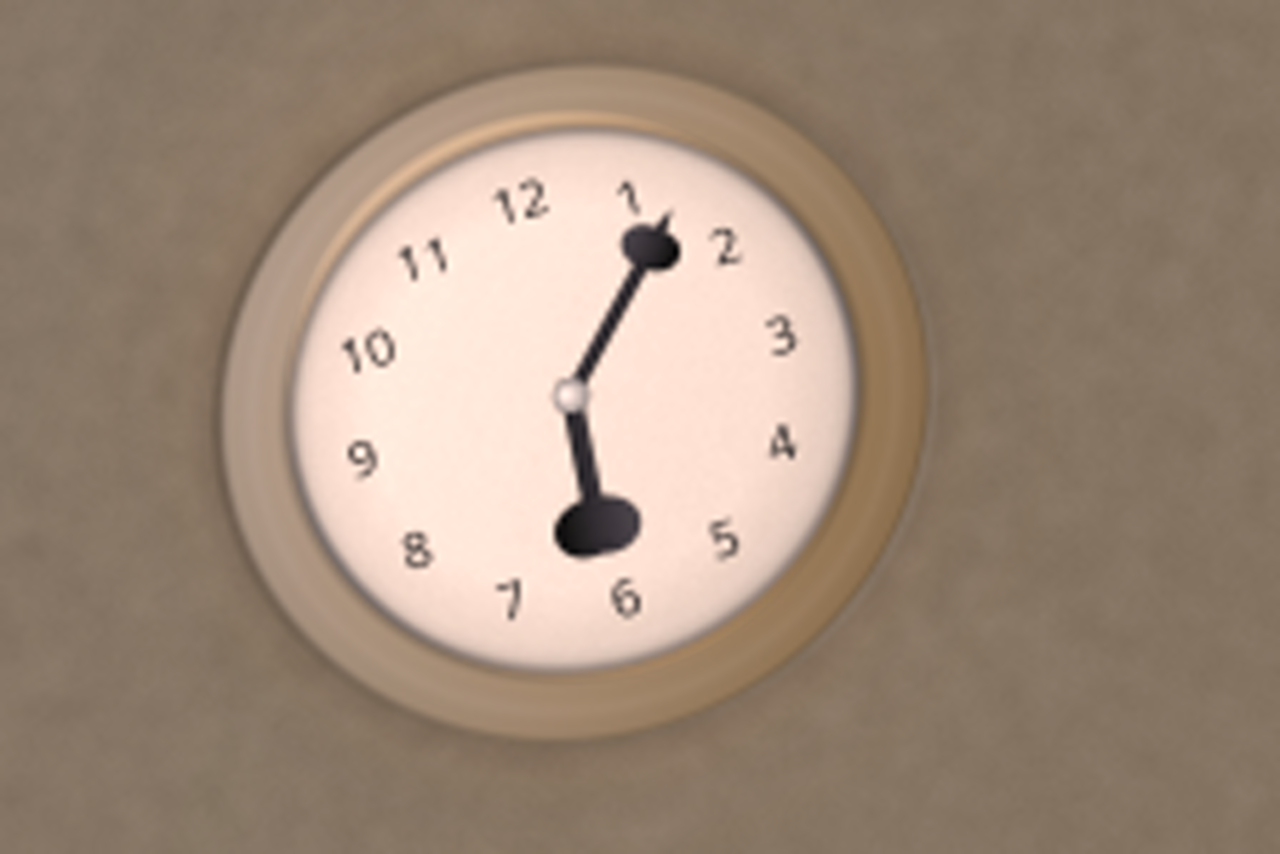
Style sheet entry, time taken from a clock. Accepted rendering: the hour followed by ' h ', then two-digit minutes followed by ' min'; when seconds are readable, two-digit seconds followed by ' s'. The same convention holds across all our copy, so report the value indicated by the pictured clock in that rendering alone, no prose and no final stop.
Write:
6 h 07 min
